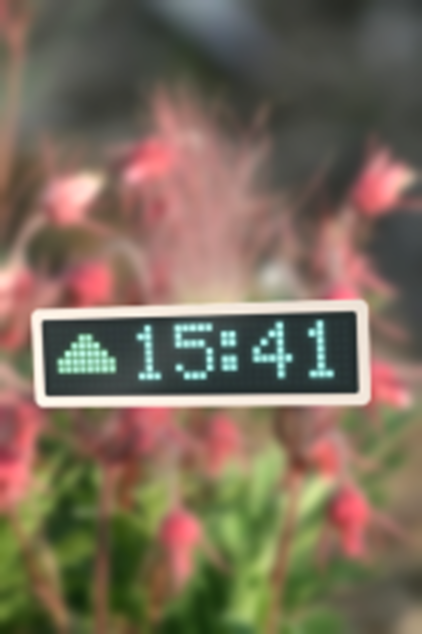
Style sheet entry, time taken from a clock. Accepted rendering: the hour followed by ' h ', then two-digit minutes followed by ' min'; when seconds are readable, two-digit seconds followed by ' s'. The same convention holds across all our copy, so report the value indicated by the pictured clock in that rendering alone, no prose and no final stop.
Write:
15 h 41 min
